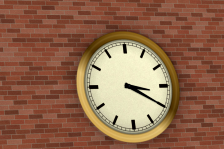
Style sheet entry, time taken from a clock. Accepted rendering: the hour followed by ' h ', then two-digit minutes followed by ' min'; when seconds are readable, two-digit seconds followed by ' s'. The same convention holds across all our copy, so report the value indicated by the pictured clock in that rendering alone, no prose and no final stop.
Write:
3 h 20 min
